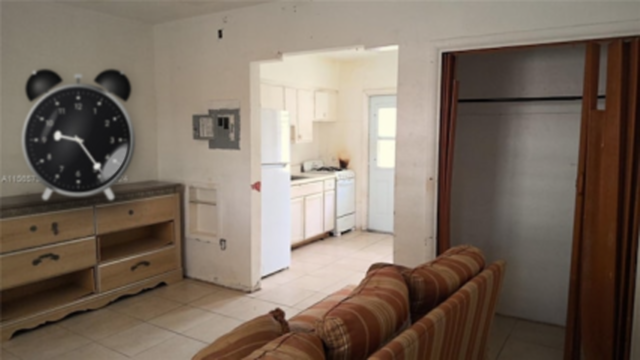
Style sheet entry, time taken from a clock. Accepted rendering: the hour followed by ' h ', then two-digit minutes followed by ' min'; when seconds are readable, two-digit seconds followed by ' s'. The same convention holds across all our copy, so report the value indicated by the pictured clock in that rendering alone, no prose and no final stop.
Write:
9 h 24 min
